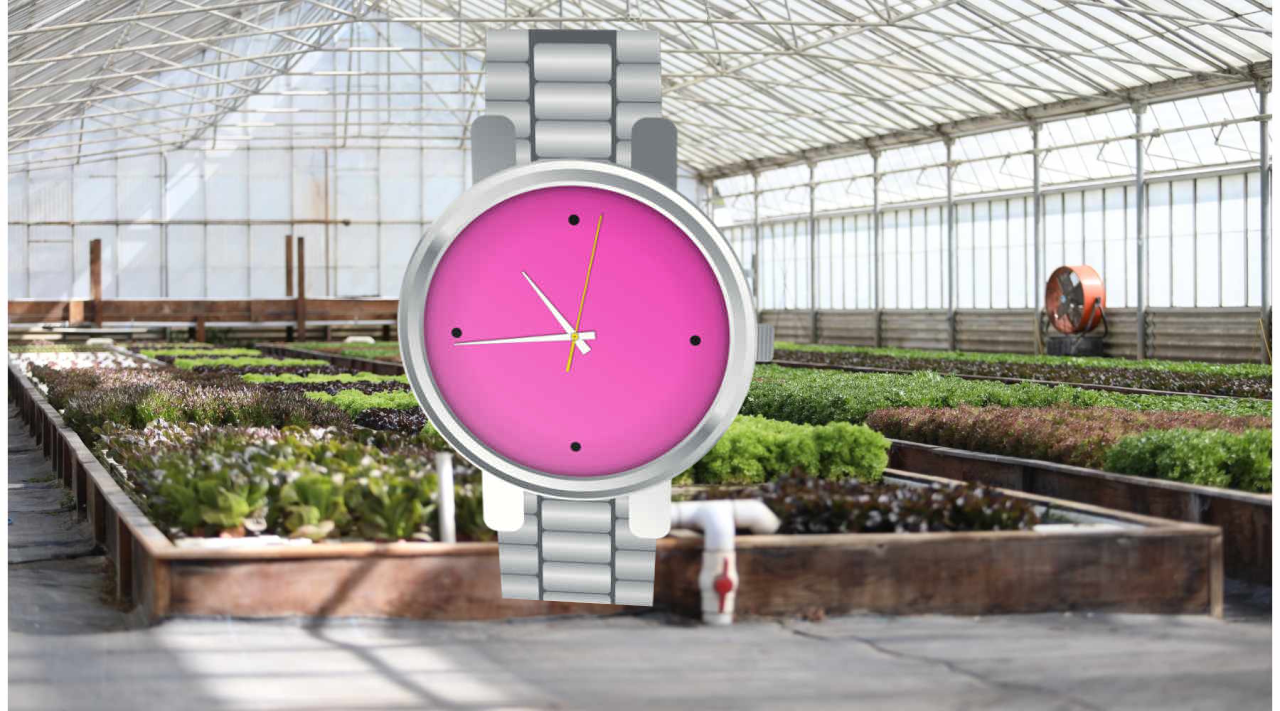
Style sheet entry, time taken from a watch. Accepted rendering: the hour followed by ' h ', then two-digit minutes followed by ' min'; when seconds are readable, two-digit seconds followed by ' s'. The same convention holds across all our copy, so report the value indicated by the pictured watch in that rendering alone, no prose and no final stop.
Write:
10 h 44 min 02 s
